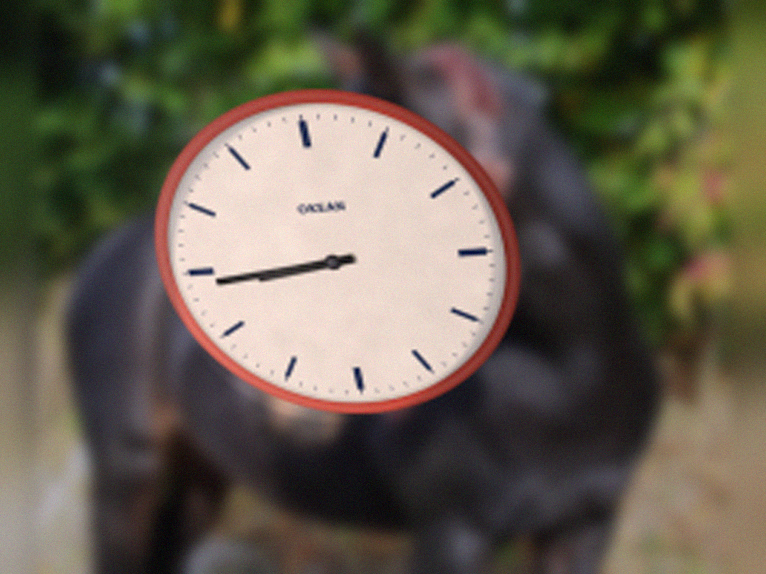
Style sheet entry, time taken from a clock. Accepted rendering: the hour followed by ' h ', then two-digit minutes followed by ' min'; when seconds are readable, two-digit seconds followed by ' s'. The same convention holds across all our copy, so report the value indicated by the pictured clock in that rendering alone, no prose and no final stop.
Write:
8 h 44 min
